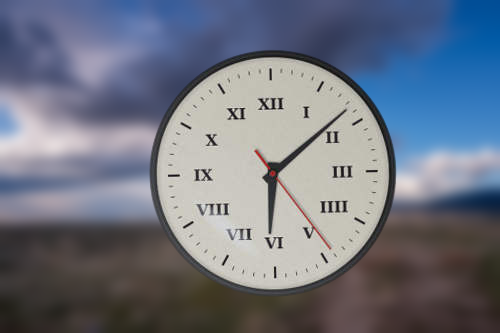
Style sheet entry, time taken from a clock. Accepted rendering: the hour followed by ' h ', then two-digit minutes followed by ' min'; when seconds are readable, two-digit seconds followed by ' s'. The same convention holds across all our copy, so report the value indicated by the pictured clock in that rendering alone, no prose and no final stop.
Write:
6 h 08 min 24 s
